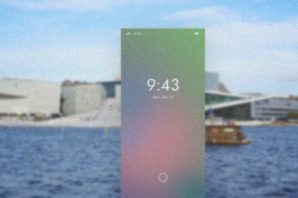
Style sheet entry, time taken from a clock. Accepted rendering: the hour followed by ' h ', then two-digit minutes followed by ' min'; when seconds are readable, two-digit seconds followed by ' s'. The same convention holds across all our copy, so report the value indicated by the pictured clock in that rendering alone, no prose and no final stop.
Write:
9 h 43 min
